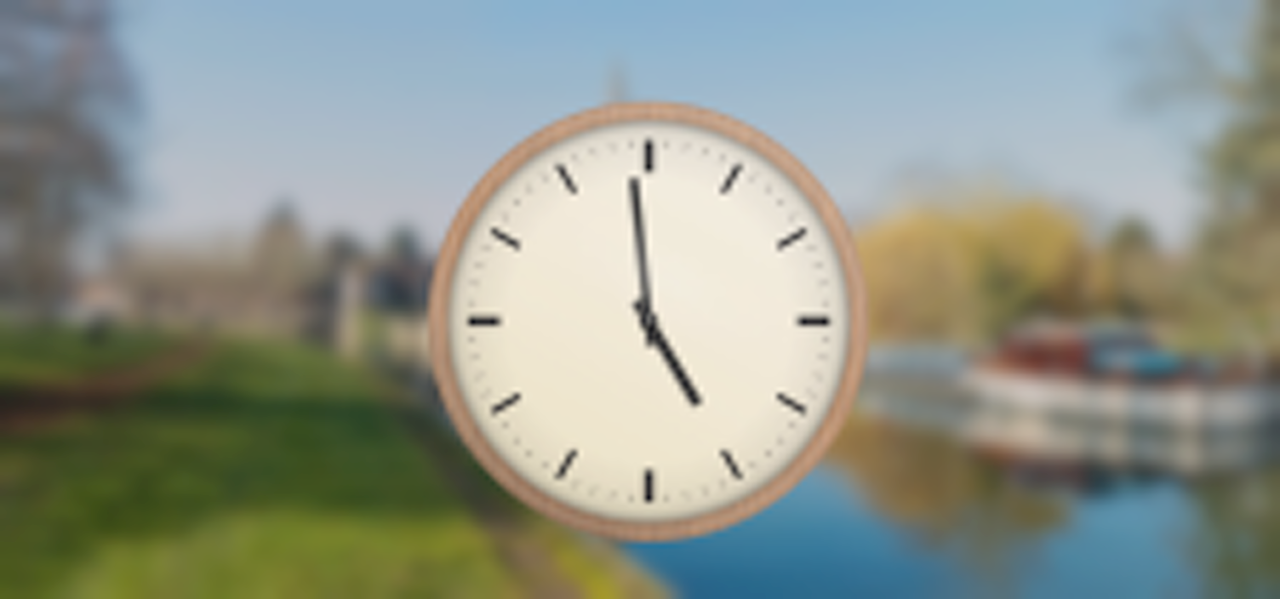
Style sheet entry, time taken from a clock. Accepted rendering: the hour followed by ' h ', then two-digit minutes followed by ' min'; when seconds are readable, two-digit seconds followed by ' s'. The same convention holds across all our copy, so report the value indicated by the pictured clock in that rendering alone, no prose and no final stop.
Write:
4 h 59 min
